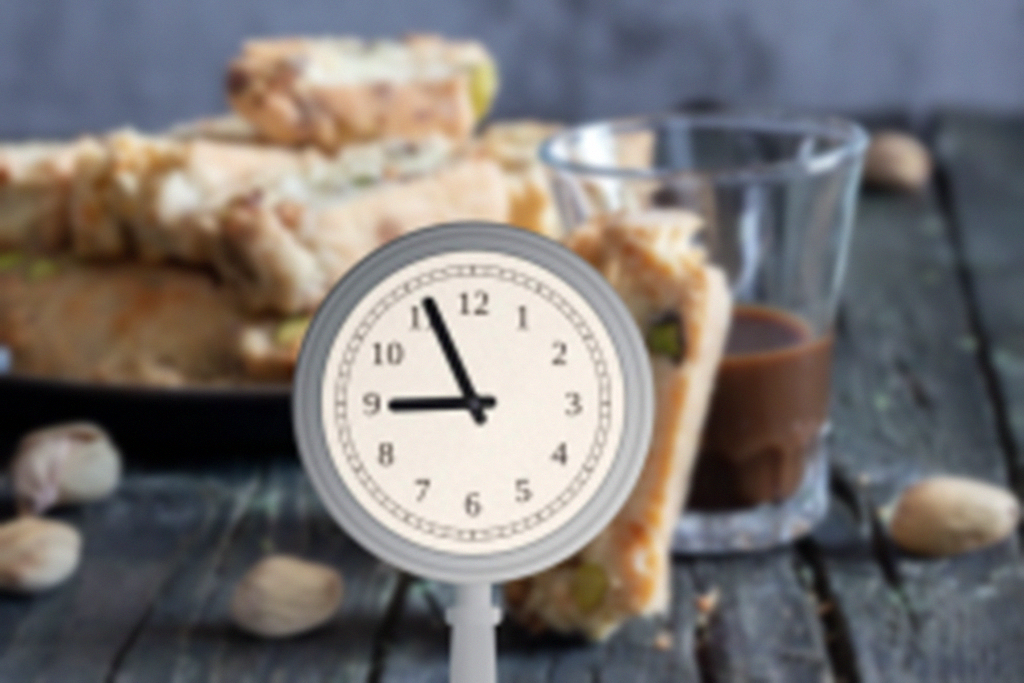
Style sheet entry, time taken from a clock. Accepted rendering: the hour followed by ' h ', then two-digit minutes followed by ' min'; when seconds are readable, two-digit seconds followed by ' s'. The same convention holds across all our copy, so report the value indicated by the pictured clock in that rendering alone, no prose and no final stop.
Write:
8 h 56 min
